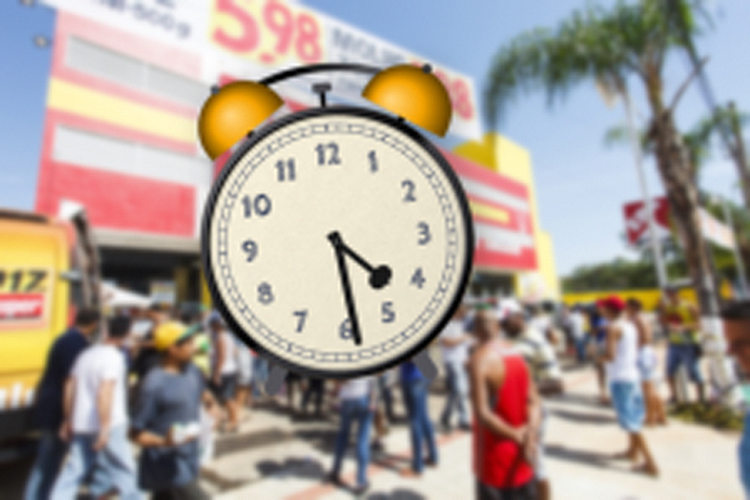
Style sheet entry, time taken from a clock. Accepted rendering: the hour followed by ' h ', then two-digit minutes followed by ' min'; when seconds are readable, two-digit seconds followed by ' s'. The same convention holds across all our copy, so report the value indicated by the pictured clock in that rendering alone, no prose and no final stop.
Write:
4 h 29 min
